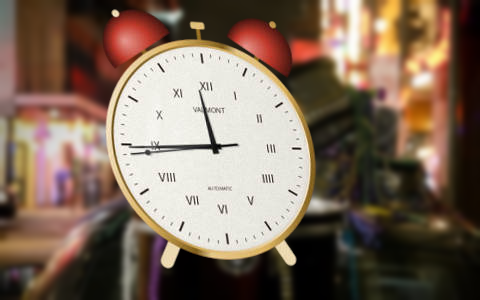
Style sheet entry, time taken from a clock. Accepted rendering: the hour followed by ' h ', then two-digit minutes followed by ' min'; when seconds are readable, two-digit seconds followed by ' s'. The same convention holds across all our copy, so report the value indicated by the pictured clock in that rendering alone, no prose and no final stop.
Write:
11 h 44 min 44 s
